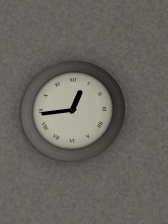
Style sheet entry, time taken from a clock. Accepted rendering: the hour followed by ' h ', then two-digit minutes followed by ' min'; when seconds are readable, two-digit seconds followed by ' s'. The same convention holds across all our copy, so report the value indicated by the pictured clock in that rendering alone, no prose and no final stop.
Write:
12 h 44 min
